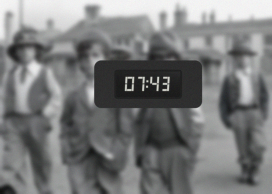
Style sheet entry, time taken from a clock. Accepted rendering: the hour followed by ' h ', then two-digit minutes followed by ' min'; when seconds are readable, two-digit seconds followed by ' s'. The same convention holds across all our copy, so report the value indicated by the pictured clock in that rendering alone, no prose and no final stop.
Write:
7 h 43 min
